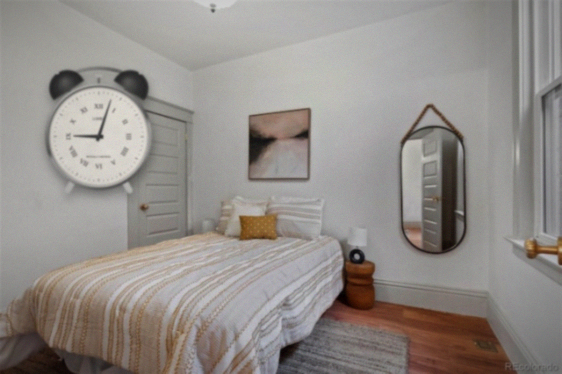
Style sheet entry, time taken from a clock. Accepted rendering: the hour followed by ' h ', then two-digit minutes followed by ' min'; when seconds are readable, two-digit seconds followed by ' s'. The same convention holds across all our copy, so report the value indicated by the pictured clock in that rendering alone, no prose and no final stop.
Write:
9 h 03 min
